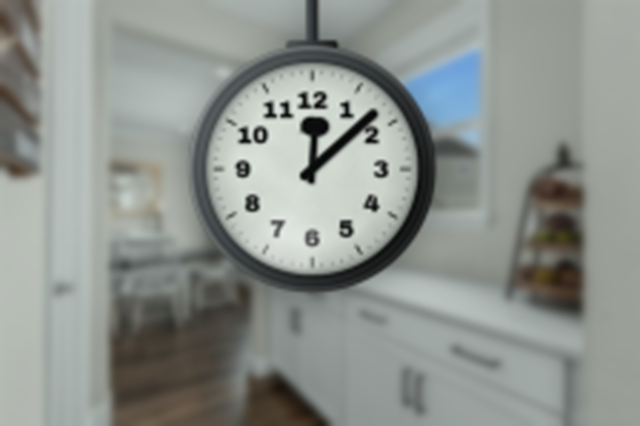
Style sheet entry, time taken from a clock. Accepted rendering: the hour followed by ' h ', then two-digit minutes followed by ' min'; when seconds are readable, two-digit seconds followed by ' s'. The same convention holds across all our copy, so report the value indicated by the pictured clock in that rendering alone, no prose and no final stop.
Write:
12 h 08 min
